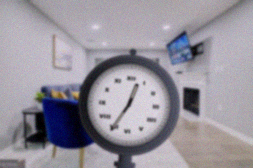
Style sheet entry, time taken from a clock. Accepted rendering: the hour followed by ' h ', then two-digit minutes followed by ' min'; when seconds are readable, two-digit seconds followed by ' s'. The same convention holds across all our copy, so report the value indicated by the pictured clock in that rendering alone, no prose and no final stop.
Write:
12 h 35 min
